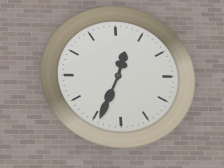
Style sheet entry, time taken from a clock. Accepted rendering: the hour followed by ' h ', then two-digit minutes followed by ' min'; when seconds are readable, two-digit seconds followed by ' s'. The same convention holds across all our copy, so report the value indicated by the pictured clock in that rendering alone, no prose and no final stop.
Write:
12 h 34 min
